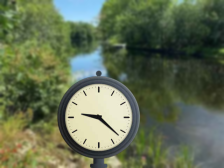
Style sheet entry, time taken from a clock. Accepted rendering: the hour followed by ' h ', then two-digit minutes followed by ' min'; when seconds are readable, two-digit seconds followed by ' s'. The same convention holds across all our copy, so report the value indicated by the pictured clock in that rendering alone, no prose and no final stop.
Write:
9 h 22 min
